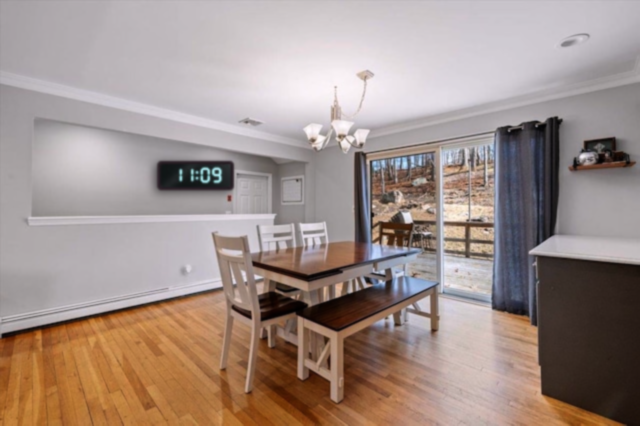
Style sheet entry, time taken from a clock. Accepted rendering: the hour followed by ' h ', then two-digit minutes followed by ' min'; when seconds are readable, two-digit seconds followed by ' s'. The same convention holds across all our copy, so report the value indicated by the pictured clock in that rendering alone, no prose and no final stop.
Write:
11 h 09 min
